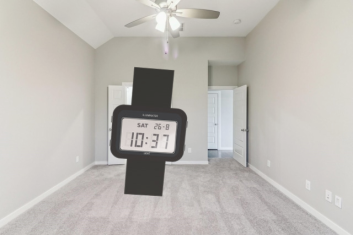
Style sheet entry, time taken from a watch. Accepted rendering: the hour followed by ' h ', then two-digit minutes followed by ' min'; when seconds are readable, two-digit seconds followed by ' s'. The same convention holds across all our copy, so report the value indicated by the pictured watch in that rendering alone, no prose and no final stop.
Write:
10 h 37 min
